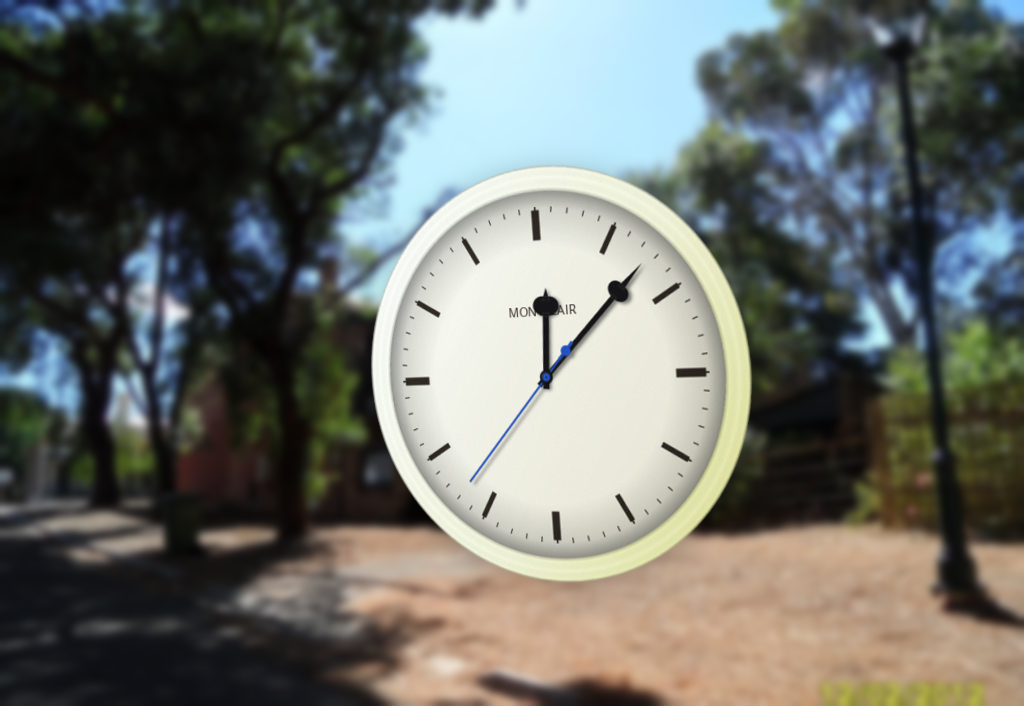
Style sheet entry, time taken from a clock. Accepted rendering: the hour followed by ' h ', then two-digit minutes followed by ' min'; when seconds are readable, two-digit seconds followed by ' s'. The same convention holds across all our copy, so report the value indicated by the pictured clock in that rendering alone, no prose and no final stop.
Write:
12 h 07 min 37 s
